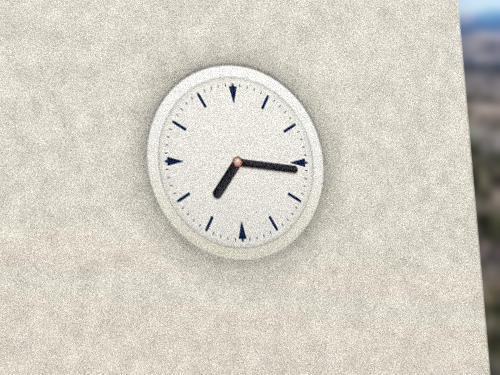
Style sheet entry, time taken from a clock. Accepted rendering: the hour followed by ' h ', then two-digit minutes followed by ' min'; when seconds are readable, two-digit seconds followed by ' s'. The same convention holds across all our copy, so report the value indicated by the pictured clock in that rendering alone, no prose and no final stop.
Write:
7 h 16 min
